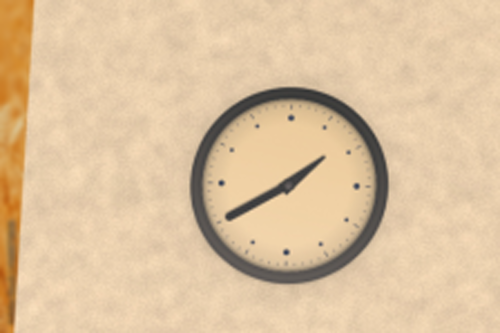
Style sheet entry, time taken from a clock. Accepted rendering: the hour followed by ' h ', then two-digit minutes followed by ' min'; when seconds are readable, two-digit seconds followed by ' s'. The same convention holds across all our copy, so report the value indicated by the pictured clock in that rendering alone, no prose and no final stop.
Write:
1 h 40 min
